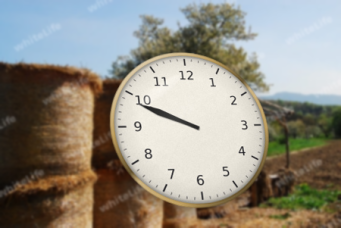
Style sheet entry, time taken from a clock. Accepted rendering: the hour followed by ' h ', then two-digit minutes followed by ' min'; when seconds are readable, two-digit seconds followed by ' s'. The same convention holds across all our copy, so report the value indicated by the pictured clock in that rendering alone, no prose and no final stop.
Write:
9 h 49 min
